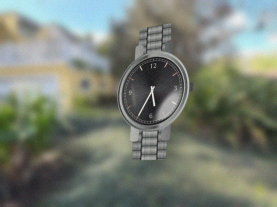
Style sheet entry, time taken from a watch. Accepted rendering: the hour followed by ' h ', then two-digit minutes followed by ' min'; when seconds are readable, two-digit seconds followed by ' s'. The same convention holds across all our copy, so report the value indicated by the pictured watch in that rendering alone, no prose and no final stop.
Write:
5 h 35 min
